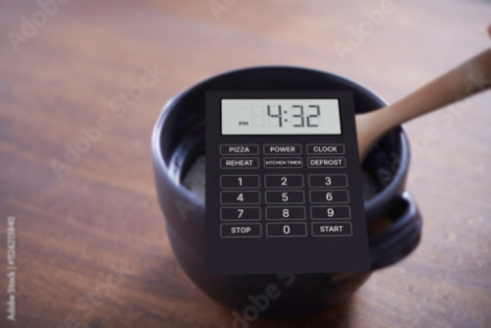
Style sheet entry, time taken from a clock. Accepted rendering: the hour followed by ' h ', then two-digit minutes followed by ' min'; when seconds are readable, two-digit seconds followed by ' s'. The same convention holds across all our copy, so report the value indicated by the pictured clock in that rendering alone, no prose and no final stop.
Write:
4 h 32 min
